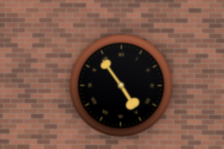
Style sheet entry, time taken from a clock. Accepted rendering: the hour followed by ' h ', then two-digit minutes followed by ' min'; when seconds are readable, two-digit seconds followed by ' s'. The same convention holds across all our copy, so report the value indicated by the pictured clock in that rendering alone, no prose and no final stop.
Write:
4 h 54 min
